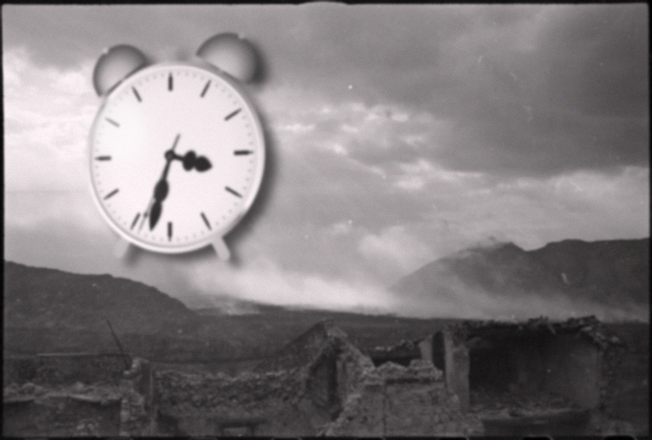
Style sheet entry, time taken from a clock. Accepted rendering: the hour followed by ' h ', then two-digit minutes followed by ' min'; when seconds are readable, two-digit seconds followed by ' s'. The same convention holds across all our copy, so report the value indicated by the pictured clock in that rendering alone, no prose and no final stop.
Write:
3 h 32 min 34 s
